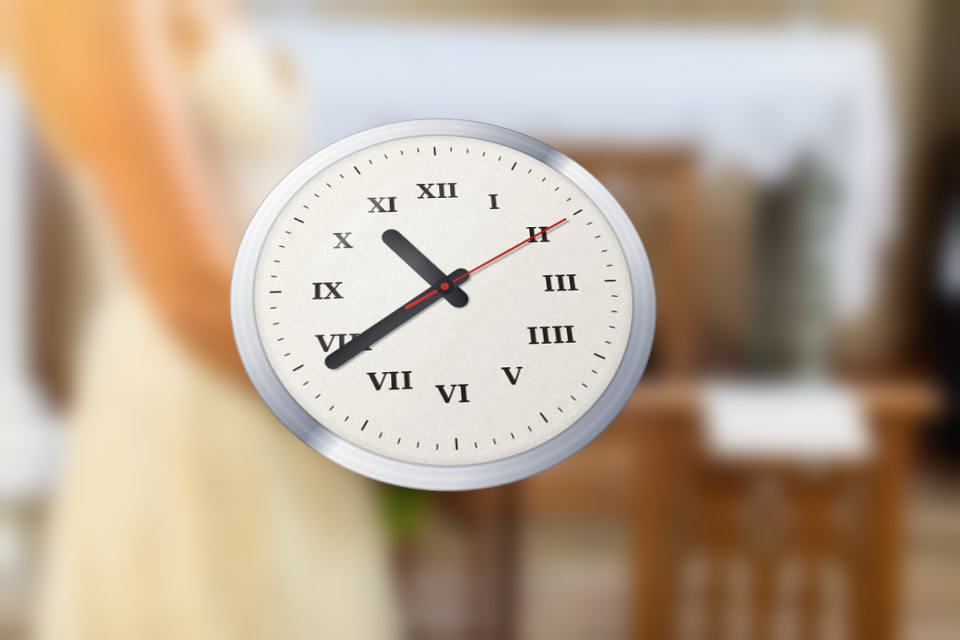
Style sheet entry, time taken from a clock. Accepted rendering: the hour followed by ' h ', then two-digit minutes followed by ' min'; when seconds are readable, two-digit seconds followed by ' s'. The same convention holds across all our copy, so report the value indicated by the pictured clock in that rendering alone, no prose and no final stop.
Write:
10 h 39 min 10 s
